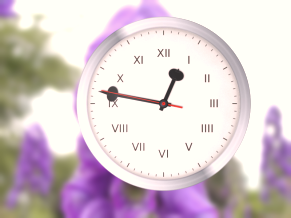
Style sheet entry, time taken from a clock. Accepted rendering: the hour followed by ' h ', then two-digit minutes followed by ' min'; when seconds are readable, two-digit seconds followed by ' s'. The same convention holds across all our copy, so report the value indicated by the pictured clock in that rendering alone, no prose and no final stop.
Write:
12 h 46 min 47 s
